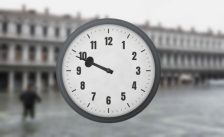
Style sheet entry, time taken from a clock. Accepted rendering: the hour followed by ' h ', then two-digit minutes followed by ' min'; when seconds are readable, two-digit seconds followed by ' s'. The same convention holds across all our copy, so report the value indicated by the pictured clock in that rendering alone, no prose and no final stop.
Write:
9 h 49 min
